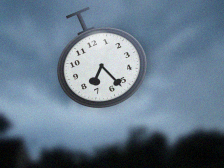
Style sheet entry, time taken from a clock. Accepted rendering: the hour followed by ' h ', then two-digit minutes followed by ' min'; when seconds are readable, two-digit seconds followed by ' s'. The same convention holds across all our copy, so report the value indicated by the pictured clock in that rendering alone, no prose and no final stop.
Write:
7 h 27 min
